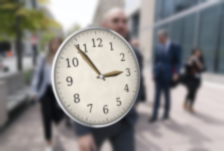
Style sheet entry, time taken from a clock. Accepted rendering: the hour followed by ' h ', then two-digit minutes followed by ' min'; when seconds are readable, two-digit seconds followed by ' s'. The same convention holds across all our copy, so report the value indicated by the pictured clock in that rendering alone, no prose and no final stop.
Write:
2 h 54 min
